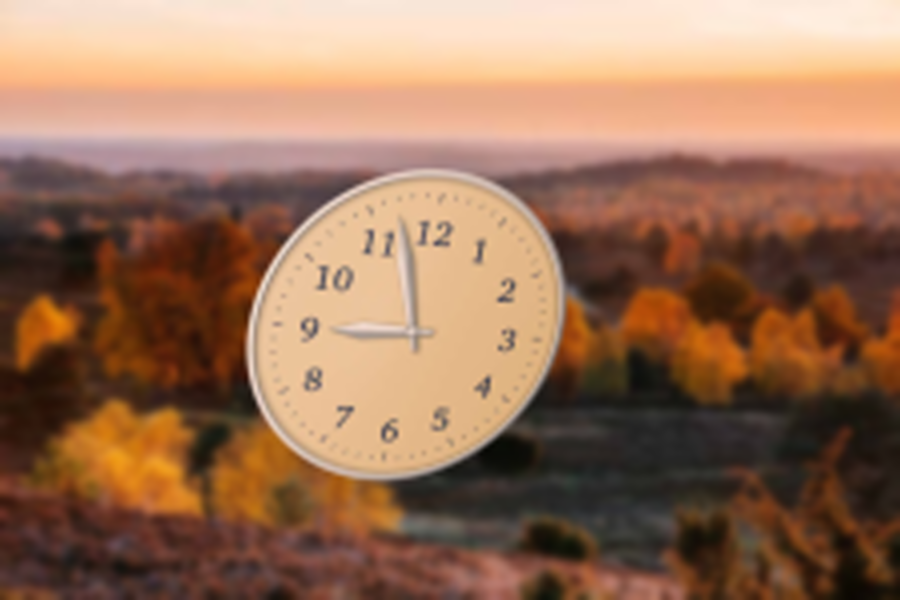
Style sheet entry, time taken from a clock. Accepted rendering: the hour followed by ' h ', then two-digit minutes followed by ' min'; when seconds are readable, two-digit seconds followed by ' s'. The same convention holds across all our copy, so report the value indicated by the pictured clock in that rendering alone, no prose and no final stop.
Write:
8 h 57 min
